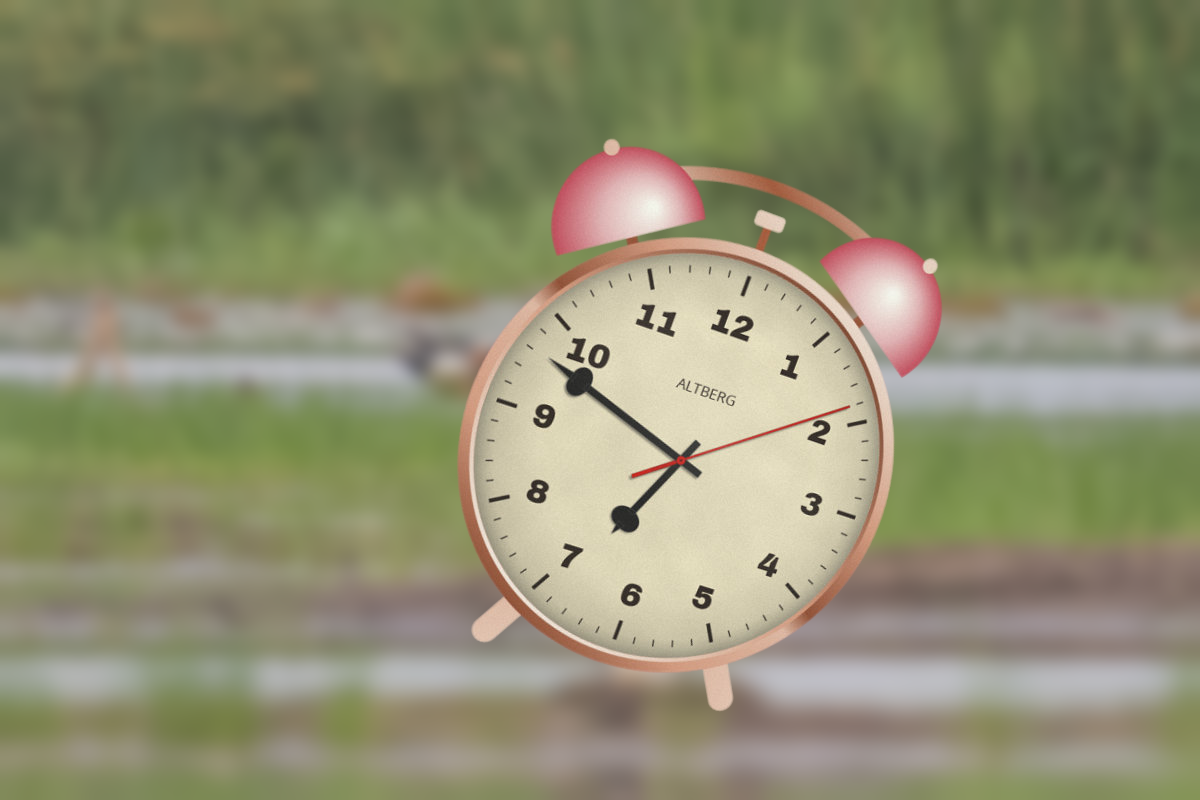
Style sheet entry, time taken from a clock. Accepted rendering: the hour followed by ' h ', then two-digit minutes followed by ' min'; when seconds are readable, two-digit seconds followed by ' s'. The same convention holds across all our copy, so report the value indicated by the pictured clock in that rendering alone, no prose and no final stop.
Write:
6 h 48 min 09 s
